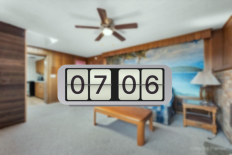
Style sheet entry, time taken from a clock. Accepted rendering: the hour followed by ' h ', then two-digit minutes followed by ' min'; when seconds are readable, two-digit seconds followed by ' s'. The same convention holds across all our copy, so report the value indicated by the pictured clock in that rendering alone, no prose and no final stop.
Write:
7 h 06 min
